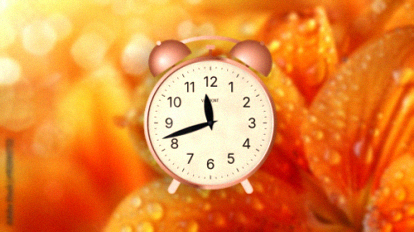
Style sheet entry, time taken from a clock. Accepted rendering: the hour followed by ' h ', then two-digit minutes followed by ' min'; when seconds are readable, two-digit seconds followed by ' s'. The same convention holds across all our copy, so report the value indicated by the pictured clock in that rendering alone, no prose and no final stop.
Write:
11 h 42 min
